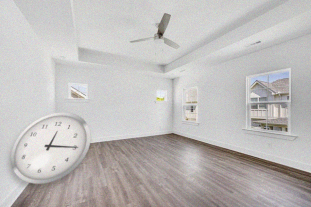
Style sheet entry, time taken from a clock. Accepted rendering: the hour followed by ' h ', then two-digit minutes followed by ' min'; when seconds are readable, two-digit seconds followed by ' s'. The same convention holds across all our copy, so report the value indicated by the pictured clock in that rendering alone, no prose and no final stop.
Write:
12 h 15 min
